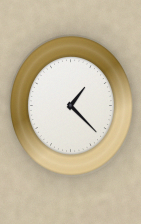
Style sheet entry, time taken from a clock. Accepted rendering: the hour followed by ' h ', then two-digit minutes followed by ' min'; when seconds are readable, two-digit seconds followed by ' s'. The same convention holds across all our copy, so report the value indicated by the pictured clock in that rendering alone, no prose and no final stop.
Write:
1 h 22 min
